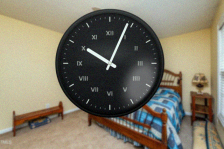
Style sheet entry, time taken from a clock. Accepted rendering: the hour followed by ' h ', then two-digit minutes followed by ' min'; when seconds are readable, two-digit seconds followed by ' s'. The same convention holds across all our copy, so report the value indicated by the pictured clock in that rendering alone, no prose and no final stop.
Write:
10 h 04 min
